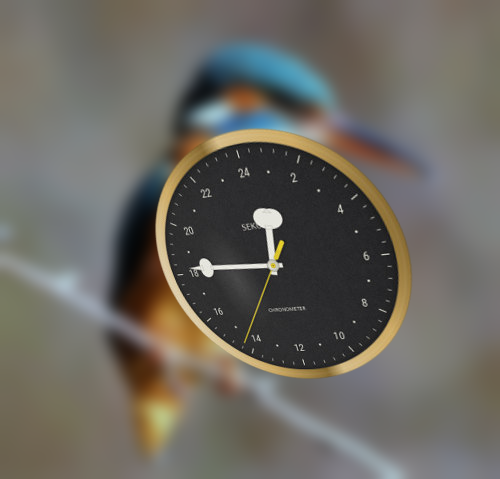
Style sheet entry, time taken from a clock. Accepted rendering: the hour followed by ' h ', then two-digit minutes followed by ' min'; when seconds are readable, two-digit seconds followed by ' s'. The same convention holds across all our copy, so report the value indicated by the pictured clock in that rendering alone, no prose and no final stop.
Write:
0 h 45 min 36 s
